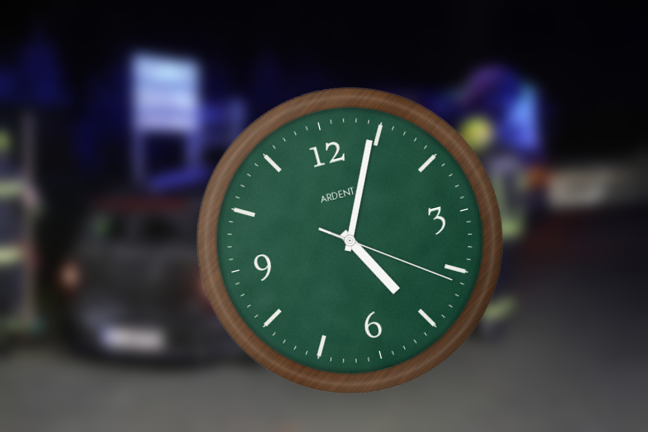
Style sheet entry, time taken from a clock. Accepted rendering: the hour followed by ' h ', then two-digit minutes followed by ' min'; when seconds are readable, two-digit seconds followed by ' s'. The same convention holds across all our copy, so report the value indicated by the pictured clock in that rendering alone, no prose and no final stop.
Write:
5 h 04 min 21 s
